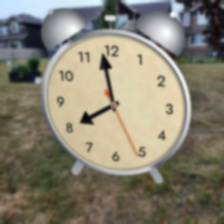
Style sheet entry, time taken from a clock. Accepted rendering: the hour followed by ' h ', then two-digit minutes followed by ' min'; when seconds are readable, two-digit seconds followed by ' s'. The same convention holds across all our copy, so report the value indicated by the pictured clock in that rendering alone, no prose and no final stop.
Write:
7 h 58 min 26 s
